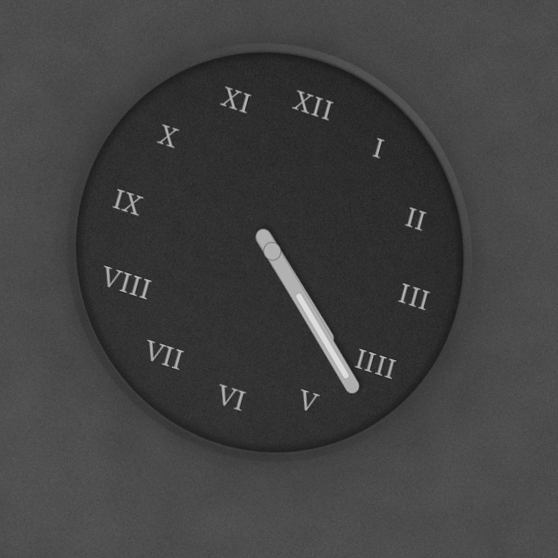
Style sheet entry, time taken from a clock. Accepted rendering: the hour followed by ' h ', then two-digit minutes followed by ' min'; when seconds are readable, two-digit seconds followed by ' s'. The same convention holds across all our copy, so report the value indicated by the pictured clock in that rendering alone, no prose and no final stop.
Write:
4 h 22 min
